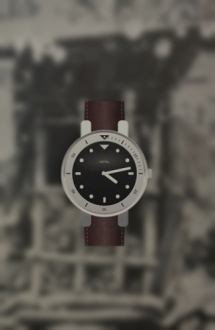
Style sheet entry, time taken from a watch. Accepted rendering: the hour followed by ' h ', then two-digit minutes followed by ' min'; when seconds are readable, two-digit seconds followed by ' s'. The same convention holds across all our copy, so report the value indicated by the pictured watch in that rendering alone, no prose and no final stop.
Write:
4 h 13 min
